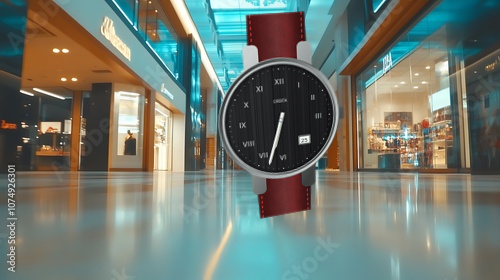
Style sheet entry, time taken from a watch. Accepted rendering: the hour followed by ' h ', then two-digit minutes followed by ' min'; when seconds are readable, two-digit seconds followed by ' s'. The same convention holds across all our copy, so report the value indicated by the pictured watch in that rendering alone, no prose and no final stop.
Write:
6 h 33 min
